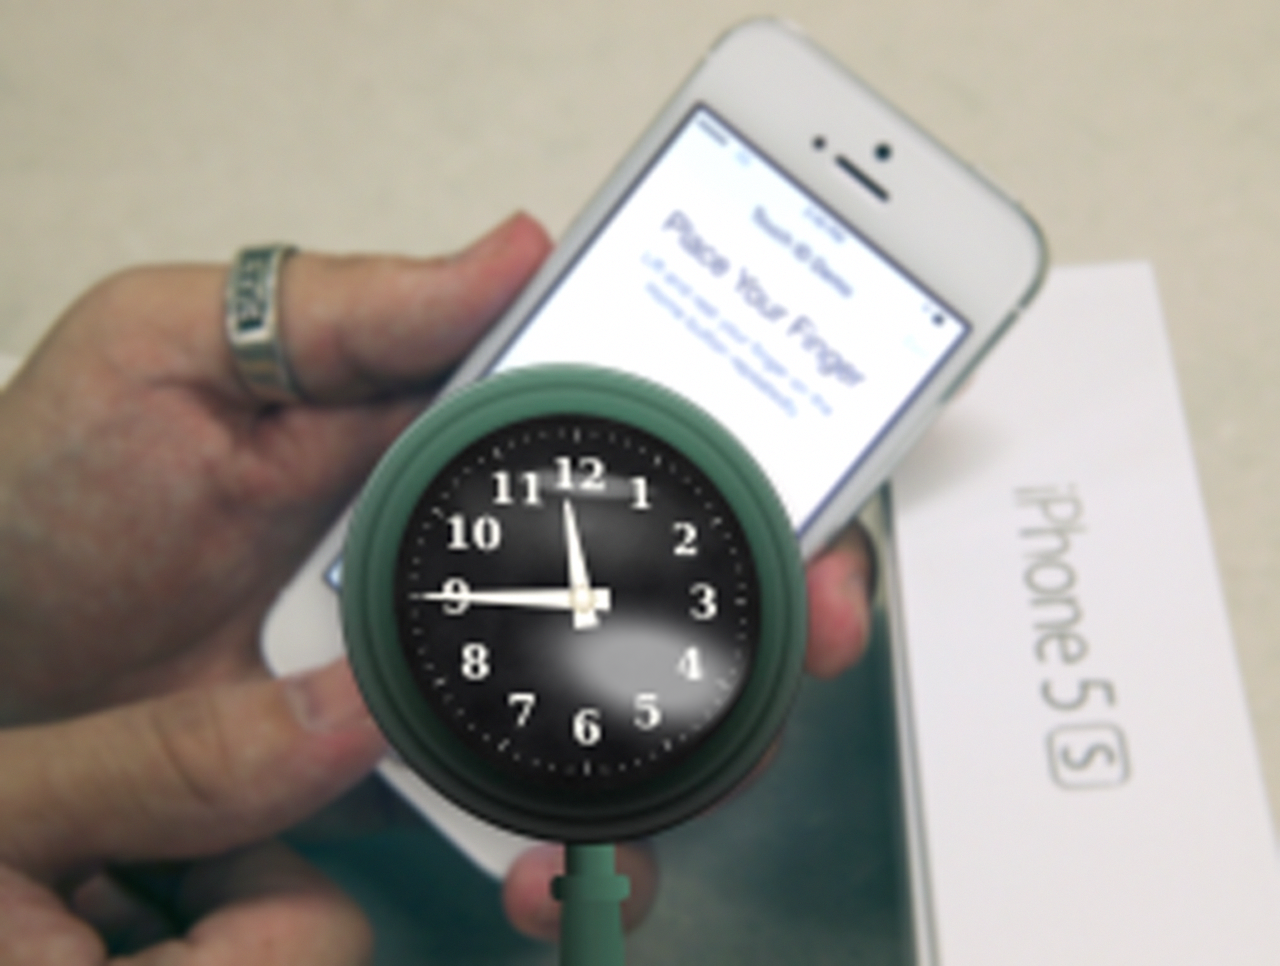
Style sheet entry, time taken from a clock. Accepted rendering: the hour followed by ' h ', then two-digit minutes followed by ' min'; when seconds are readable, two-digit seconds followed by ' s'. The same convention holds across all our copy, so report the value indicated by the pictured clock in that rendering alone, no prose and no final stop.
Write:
11 h 45 min
